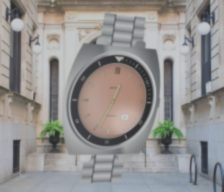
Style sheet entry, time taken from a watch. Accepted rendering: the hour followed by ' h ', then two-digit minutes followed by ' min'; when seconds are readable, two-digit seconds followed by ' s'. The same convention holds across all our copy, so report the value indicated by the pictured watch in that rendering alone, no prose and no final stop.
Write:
12 h 34 min
